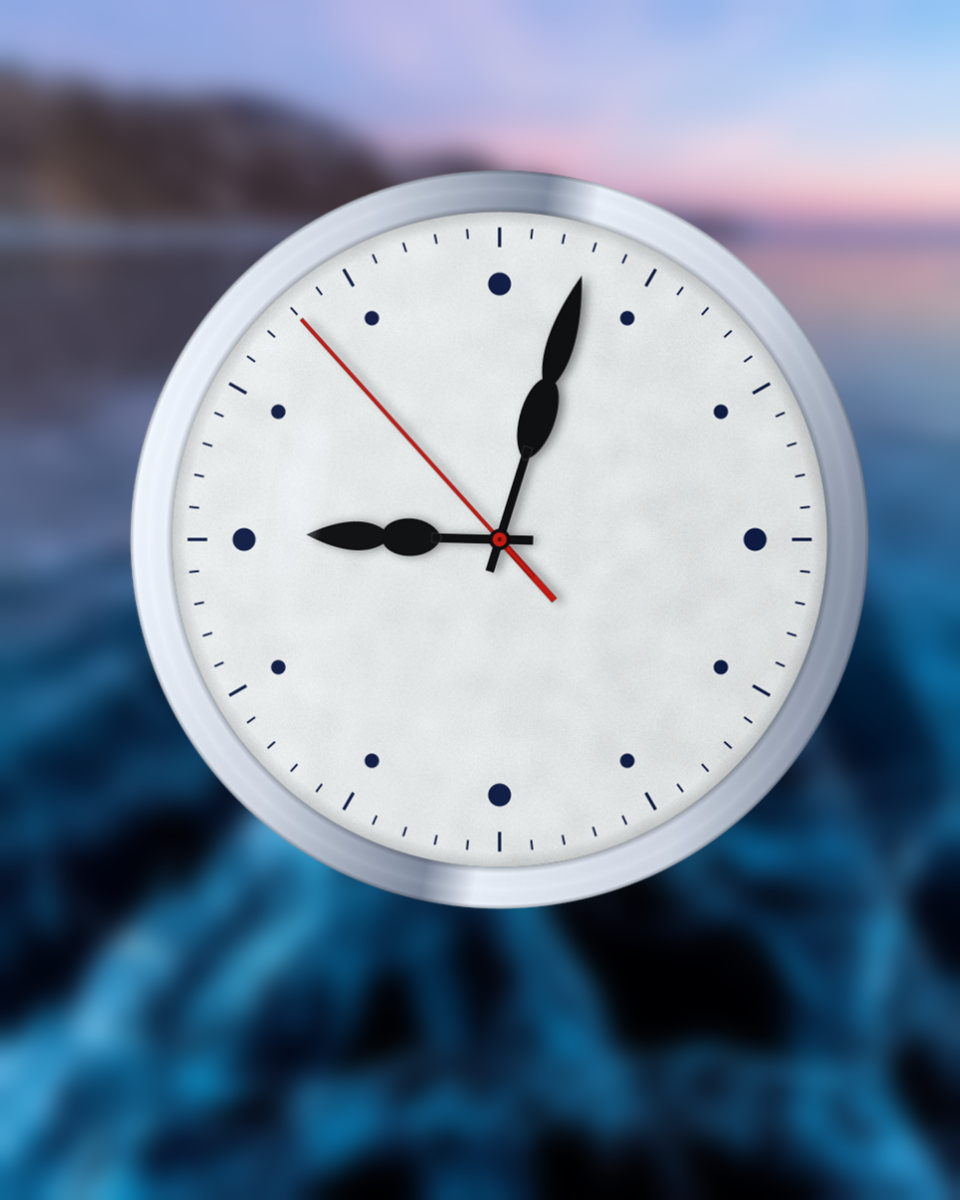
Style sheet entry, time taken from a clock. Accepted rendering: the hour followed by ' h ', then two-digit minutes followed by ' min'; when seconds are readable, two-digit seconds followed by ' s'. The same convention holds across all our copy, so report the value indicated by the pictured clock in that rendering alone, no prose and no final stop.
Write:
9 h 02 min 53 s
